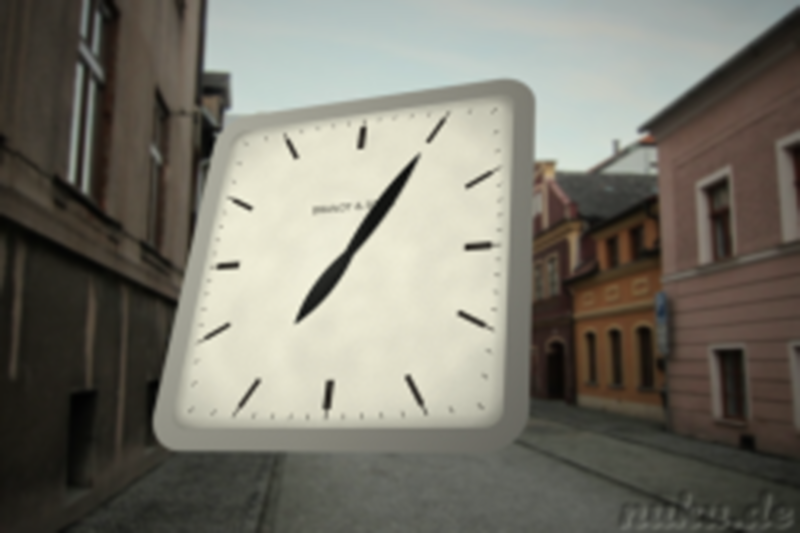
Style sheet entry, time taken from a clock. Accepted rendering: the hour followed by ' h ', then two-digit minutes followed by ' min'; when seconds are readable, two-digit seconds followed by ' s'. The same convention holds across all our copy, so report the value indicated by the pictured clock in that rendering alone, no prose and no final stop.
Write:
7 h 05 min
